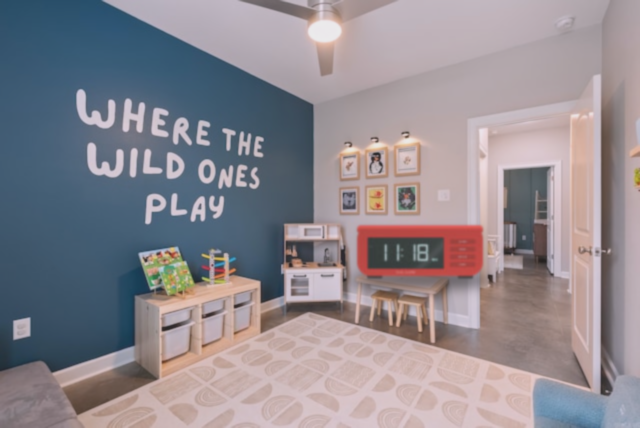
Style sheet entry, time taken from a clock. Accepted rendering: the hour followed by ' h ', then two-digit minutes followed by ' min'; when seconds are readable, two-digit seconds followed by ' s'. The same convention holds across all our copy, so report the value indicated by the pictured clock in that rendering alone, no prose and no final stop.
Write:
11 h 18 min
